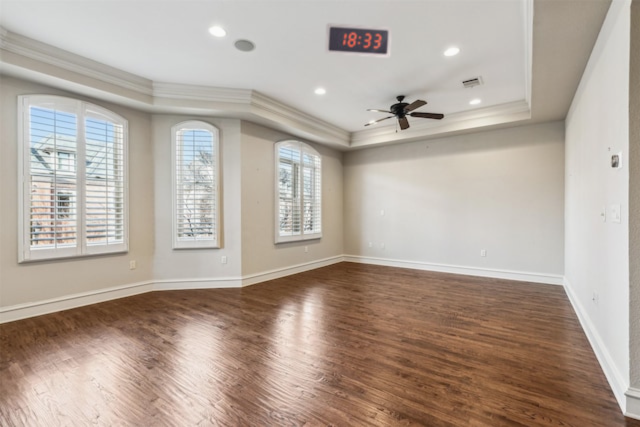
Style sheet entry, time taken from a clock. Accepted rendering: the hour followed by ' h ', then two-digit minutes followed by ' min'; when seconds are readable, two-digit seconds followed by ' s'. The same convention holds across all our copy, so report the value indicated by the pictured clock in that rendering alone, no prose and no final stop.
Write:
18 h 33 min
